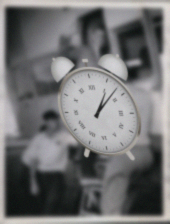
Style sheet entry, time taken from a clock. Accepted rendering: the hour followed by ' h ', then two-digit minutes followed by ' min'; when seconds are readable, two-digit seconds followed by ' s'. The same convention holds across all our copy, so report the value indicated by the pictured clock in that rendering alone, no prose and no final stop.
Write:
1 h 08 min
